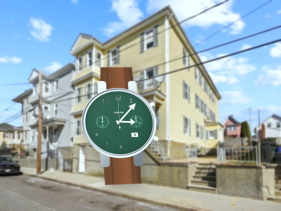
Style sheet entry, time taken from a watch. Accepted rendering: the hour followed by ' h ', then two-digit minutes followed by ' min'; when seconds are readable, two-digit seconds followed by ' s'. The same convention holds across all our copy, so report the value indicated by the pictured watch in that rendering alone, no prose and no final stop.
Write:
3 h 07 min
